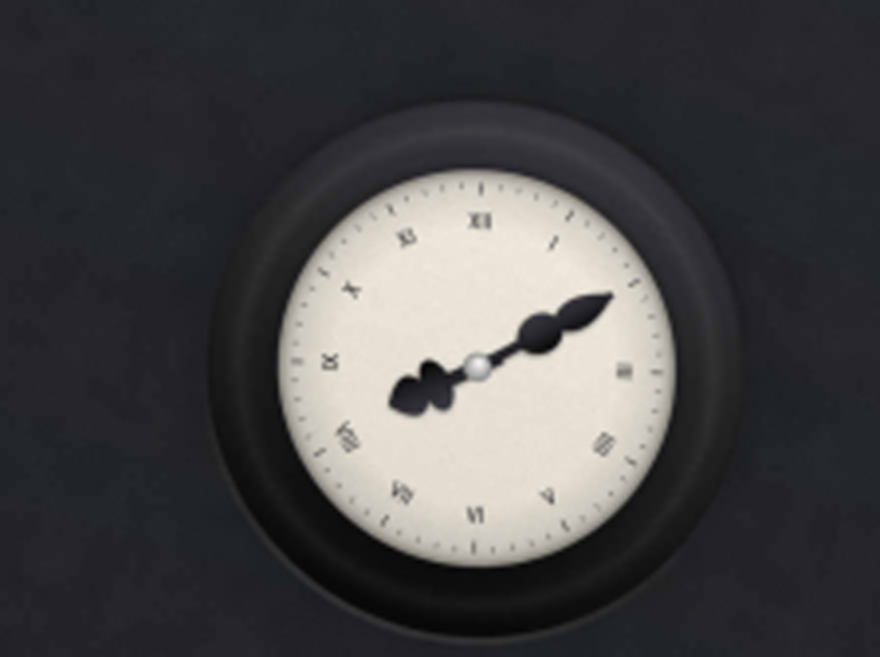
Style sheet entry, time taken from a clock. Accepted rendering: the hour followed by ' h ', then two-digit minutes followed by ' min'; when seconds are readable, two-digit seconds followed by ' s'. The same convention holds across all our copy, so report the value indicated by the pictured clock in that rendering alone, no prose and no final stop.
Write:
8 h 10 min
